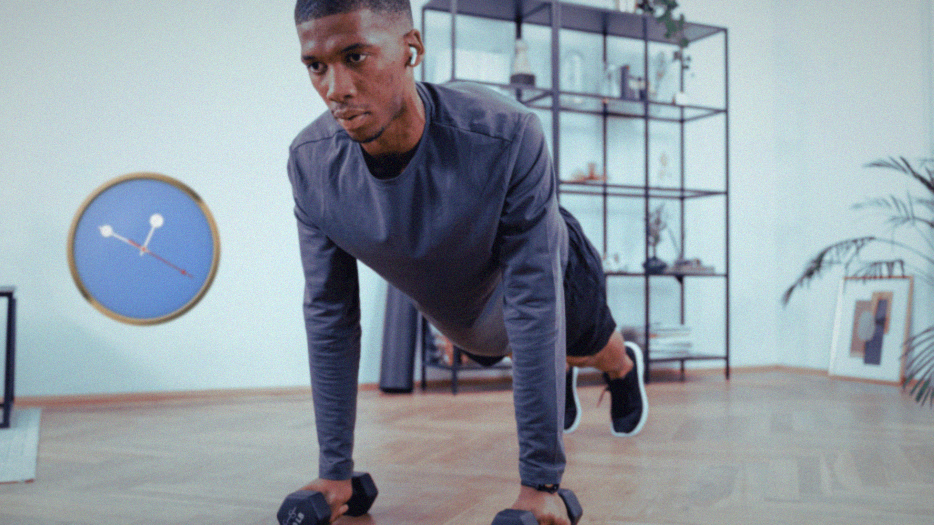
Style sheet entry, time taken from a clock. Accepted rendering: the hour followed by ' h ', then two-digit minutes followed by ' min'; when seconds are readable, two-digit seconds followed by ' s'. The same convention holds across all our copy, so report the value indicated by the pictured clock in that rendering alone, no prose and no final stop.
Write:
12 h 49 min 20 s
